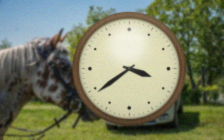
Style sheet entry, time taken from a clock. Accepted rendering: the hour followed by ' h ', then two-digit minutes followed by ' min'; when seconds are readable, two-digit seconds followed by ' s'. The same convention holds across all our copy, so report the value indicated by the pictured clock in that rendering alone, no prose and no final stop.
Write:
3 h 39 min
